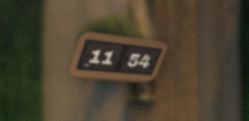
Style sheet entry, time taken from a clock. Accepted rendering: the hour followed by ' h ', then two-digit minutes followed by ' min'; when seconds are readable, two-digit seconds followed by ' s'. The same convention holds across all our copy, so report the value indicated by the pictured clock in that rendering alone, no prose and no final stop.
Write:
11 h 54 min
